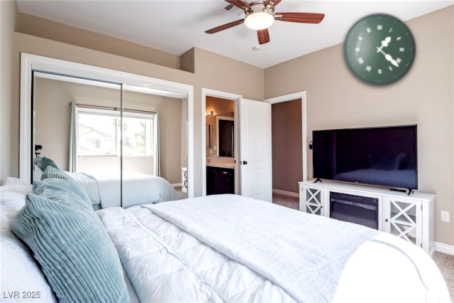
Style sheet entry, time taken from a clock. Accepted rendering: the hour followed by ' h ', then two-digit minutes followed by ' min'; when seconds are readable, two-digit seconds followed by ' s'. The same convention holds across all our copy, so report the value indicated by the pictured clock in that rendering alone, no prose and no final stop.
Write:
1 h 22 min
